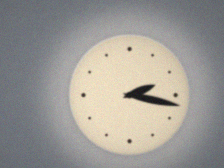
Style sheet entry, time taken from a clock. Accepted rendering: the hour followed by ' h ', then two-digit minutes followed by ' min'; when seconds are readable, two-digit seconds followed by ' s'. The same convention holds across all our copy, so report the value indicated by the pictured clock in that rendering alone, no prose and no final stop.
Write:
2 h 17 min
